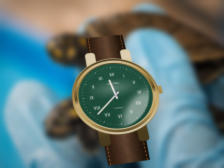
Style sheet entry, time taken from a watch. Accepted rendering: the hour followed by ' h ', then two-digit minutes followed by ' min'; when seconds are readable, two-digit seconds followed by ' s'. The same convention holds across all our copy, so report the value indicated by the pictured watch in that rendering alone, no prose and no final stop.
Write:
11 h 38 min
